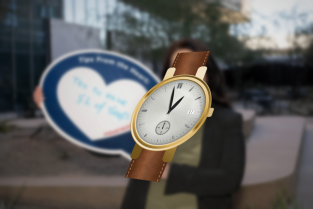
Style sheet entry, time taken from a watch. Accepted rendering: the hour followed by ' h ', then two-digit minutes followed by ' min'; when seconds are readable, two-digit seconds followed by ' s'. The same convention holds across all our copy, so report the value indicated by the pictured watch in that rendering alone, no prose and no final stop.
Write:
12 h 58 min
